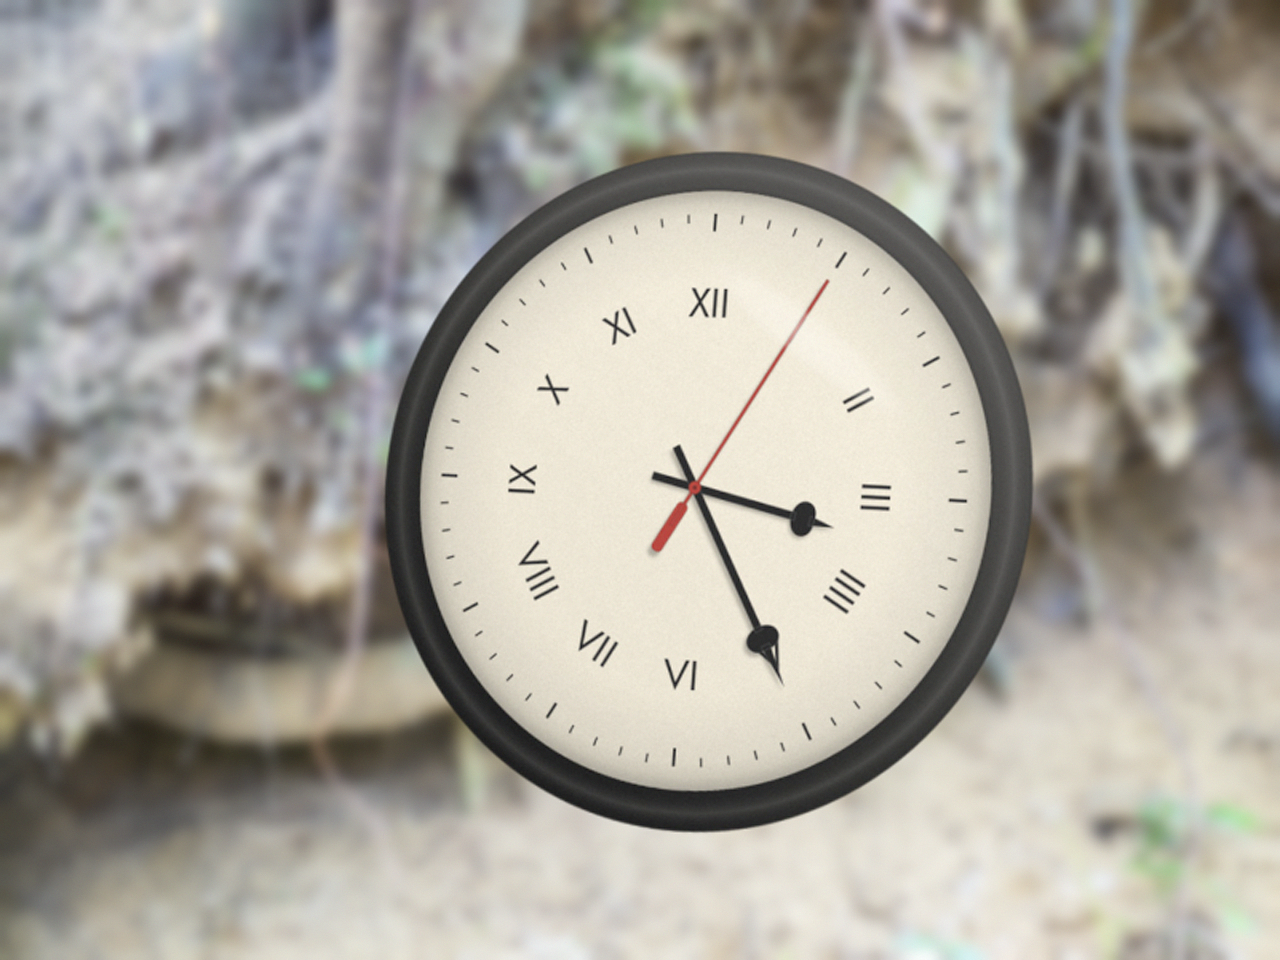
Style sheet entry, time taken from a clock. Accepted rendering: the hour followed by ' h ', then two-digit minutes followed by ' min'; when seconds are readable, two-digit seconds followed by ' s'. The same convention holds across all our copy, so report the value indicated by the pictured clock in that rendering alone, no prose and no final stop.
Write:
3 h 25 min 05 s
